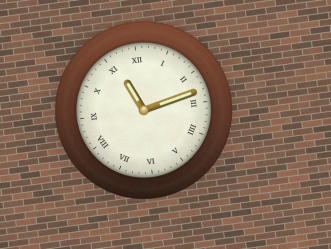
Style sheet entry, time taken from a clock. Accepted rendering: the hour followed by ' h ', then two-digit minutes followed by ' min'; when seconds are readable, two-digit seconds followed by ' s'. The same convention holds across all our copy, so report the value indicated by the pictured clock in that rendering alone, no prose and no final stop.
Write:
11 h 13 min
